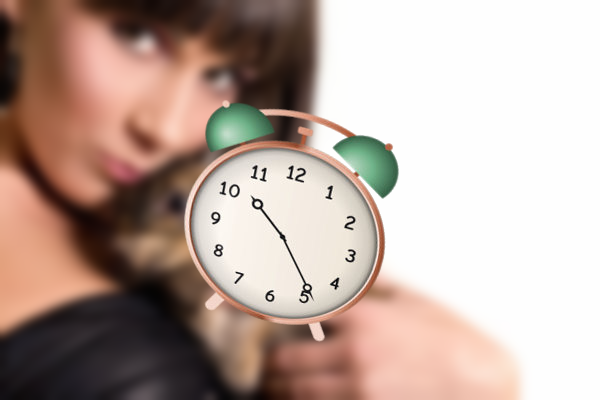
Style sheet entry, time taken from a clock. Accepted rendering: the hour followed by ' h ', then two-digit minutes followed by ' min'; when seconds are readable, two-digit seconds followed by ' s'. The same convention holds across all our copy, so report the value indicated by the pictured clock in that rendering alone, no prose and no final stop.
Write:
10 h 24 min
